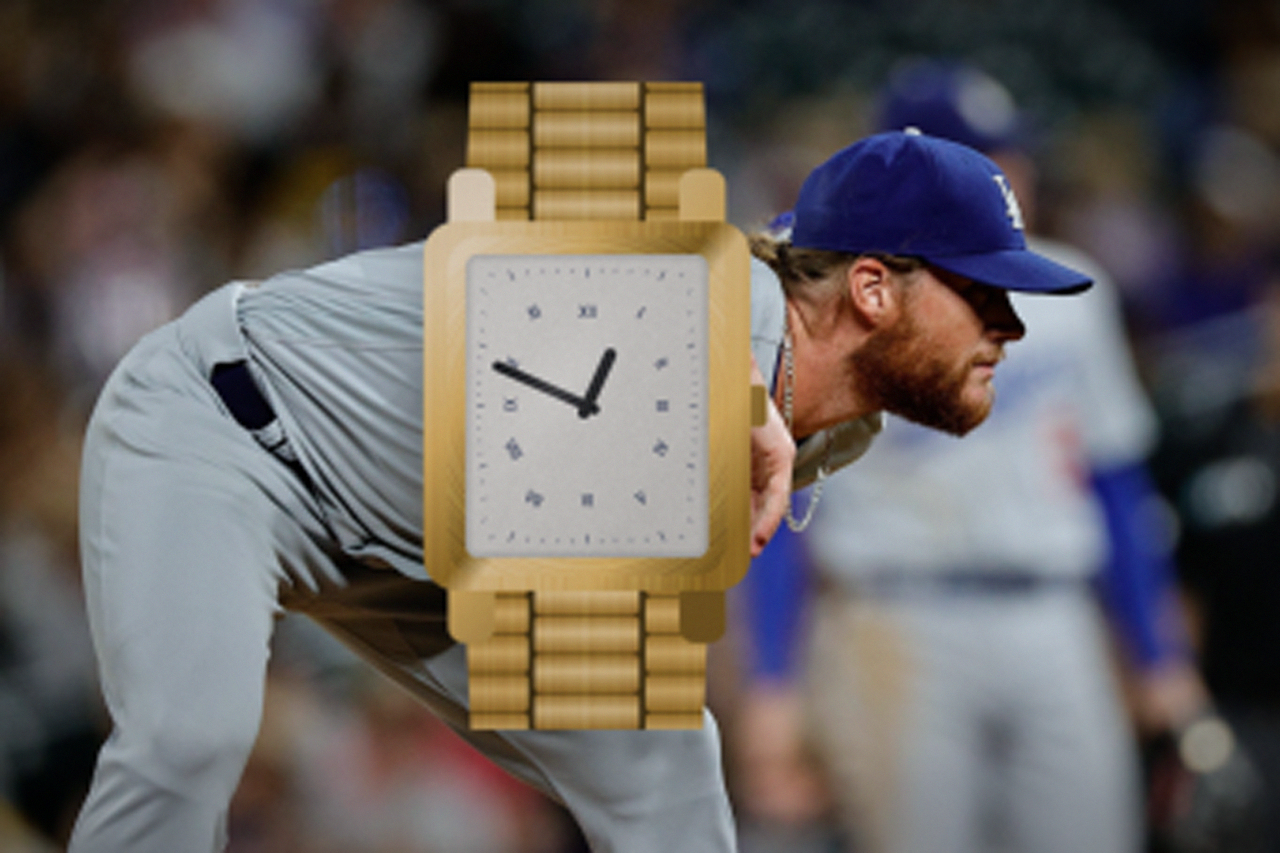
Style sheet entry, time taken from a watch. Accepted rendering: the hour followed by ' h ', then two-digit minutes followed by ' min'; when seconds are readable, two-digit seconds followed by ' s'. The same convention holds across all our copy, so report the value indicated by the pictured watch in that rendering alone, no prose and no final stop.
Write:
12 h 49 min
